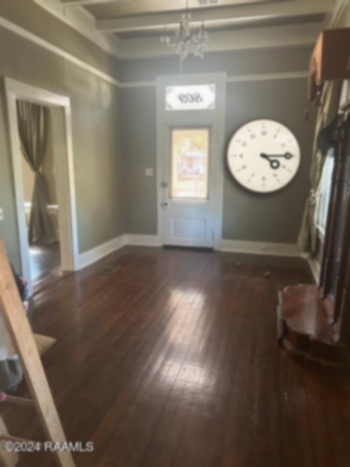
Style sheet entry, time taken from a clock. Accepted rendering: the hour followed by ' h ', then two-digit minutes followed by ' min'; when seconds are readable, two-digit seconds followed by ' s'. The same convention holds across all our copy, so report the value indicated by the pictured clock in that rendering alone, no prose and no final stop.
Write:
4 h 15 min
